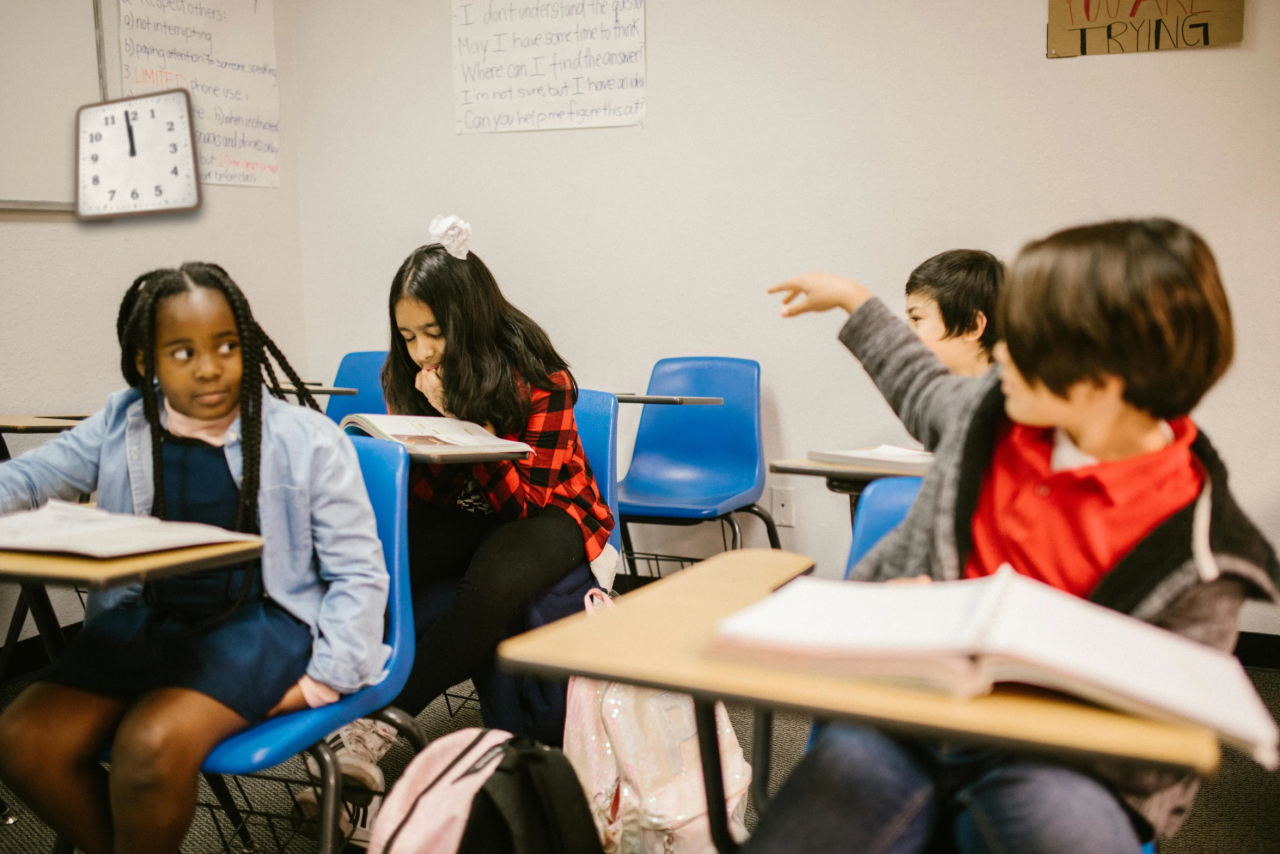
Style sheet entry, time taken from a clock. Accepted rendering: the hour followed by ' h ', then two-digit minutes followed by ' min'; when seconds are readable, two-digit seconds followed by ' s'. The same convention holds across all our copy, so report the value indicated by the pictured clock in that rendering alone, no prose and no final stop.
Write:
11 h 59 min
